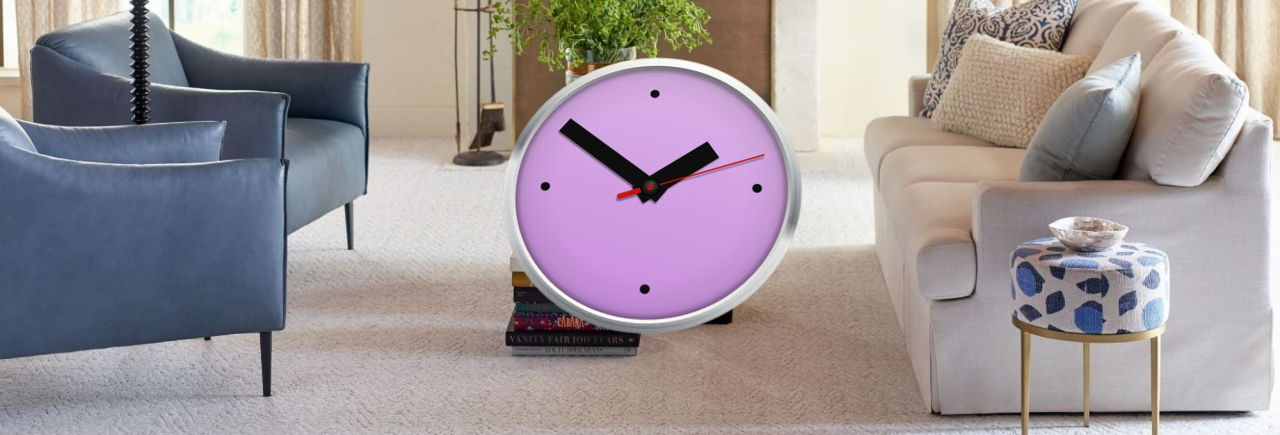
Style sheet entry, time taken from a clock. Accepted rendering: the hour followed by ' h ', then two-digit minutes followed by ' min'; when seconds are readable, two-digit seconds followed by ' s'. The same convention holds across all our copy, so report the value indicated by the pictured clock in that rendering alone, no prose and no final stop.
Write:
1 h 51 min 12 s
